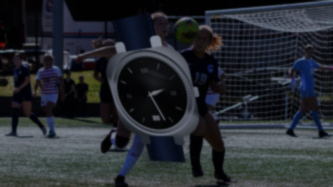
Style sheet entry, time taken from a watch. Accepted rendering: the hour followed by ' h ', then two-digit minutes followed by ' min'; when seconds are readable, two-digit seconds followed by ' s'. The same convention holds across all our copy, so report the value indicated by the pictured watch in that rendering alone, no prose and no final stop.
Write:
2 h 27 min
